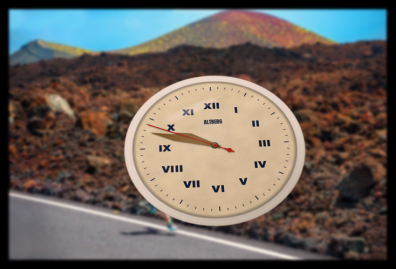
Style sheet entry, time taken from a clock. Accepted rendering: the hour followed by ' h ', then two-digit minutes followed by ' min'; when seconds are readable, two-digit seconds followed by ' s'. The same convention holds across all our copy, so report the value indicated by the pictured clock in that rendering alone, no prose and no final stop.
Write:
9 h 47 min 49 s
